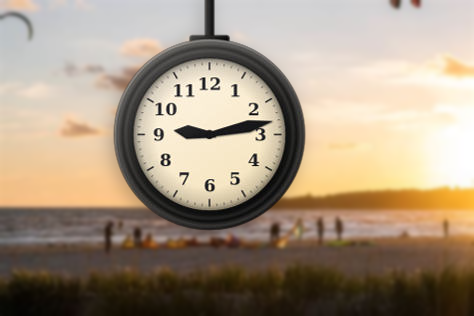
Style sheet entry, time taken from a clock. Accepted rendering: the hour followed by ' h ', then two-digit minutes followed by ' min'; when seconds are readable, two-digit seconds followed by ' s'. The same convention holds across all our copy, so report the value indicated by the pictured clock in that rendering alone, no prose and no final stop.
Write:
9 h 13 min
